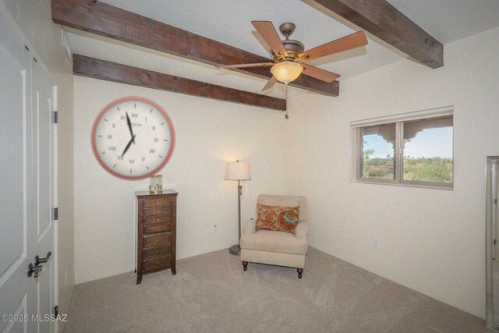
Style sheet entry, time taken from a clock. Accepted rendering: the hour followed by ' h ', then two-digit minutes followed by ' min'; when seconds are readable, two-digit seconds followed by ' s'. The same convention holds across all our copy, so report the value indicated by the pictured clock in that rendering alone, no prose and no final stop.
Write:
6 h 57 min
